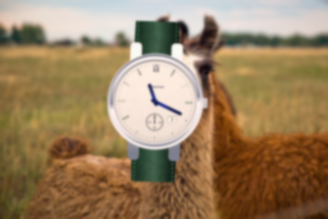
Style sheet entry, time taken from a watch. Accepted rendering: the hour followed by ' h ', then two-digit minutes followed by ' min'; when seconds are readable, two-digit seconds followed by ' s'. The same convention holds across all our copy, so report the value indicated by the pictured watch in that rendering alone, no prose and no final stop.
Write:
11 h 19 min
